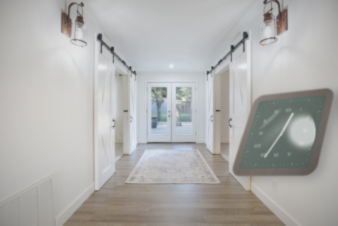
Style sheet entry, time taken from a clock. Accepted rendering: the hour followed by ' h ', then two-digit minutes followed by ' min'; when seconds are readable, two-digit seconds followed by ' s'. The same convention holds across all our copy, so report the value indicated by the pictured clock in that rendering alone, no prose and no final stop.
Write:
12 h 34 min
